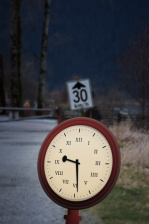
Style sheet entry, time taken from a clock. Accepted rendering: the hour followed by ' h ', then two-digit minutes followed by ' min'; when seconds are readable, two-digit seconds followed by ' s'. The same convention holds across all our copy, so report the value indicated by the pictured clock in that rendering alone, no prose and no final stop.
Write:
9 h 29 min
